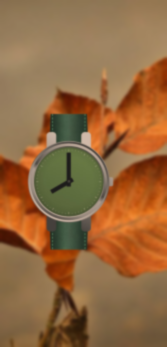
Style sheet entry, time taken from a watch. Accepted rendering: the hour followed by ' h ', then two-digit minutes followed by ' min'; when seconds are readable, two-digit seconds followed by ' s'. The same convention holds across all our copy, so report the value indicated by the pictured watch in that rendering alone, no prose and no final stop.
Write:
8 h 00 min
